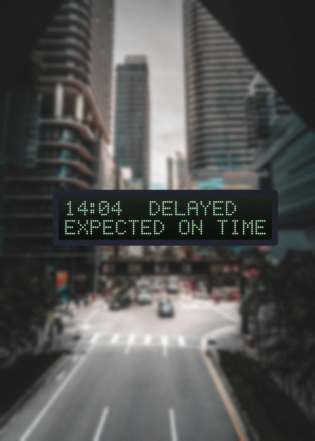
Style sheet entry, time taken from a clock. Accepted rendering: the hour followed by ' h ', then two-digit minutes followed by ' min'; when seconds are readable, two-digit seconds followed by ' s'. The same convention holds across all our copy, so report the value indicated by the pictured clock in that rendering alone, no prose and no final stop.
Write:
14 h 04 min
